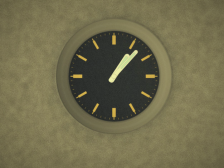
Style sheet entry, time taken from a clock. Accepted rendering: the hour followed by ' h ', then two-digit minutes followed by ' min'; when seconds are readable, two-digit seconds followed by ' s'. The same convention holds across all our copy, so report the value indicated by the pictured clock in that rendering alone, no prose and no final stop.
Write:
1 h 07 min
